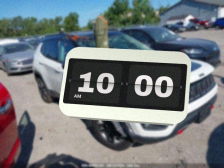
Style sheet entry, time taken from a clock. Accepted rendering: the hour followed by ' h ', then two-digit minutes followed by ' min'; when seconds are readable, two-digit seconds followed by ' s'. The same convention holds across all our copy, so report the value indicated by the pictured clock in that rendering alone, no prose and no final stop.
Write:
10 h 00 min
